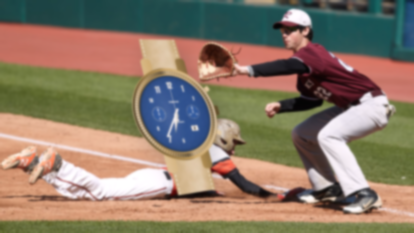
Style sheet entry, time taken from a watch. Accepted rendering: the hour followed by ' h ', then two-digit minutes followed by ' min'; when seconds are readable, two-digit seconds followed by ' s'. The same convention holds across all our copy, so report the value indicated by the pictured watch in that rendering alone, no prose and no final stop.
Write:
6 h 36 min
